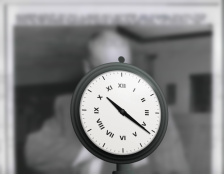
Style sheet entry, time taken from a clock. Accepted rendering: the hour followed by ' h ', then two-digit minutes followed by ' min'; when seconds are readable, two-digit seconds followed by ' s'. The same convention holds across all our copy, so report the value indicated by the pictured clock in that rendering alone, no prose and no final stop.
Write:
10 h 21 min
